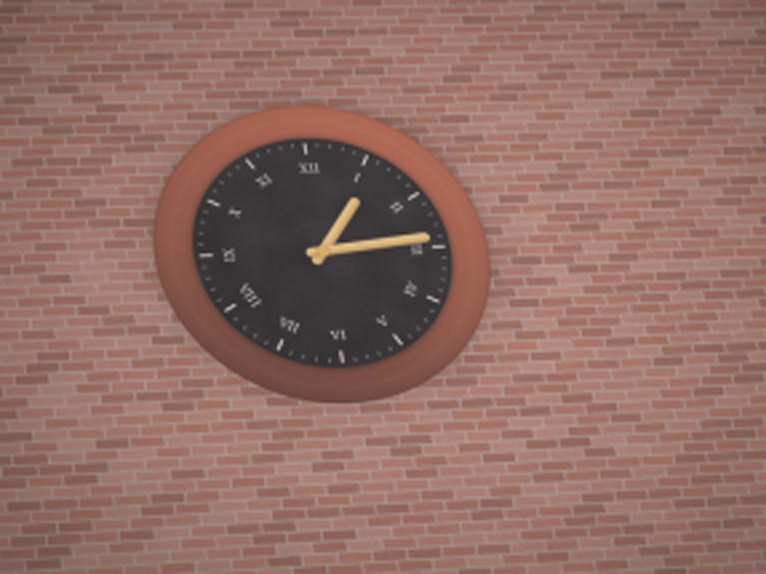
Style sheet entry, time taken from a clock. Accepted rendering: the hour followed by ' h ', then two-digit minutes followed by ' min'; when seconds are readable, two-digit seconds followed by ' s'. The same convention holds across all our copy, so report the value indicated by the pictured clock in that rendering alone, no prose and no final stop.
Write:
1 h 14 min
